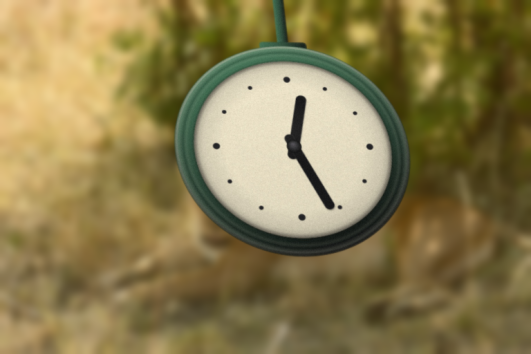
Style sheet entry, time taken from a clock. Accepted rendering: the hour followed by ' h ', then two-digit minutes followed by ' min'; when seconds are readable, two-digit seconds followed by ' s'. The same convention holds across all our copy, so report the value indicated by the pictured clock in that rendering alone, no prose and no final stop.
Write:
12 h 26 min
